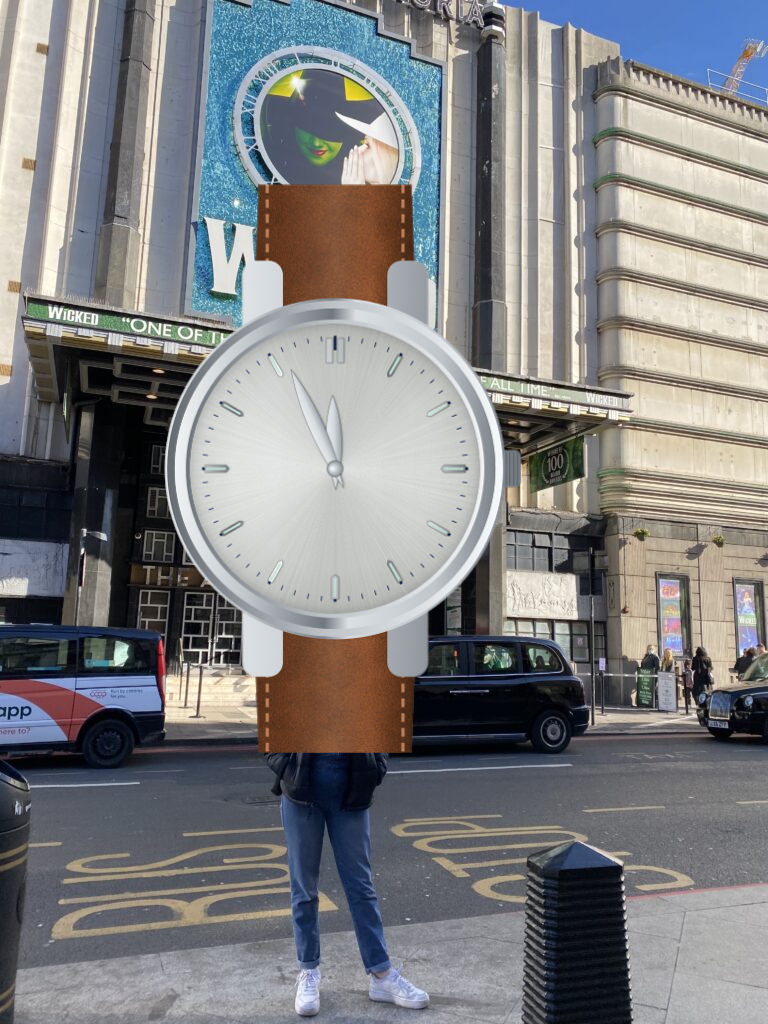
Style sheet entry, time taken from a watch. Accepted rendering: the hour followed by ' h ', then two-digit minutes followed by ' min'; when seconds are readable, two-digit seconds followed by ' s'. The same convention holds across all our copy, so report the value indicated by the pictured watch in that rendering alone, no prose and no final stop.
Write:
11 h 56 min
